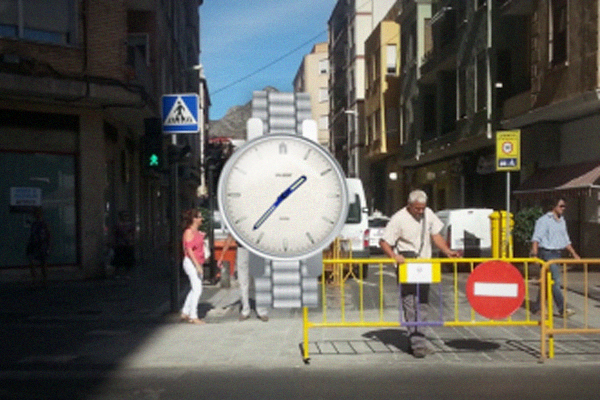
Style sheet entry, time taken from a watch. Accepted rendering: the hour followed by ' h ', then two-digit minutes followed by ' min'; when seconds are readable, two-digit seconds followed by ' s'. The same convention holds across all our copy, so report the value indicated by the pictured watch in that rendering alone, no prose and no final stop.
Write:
1 h 37 min
